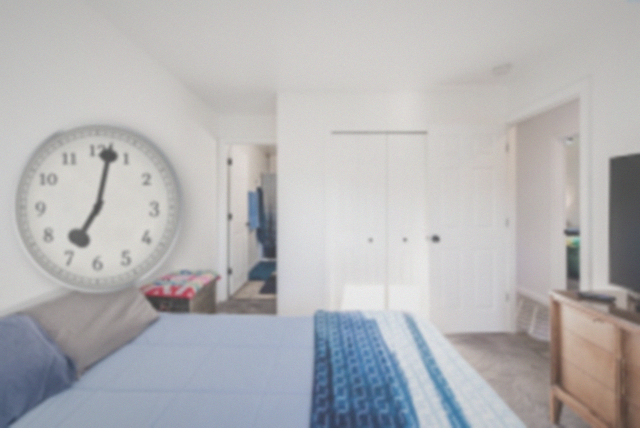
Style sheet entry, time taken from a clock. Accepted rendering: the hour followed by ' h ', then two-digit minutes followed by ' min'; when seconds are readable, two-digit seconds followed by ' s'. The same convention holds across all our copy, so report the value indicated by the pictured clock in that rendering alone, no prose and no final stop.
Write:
7 h 02 min
